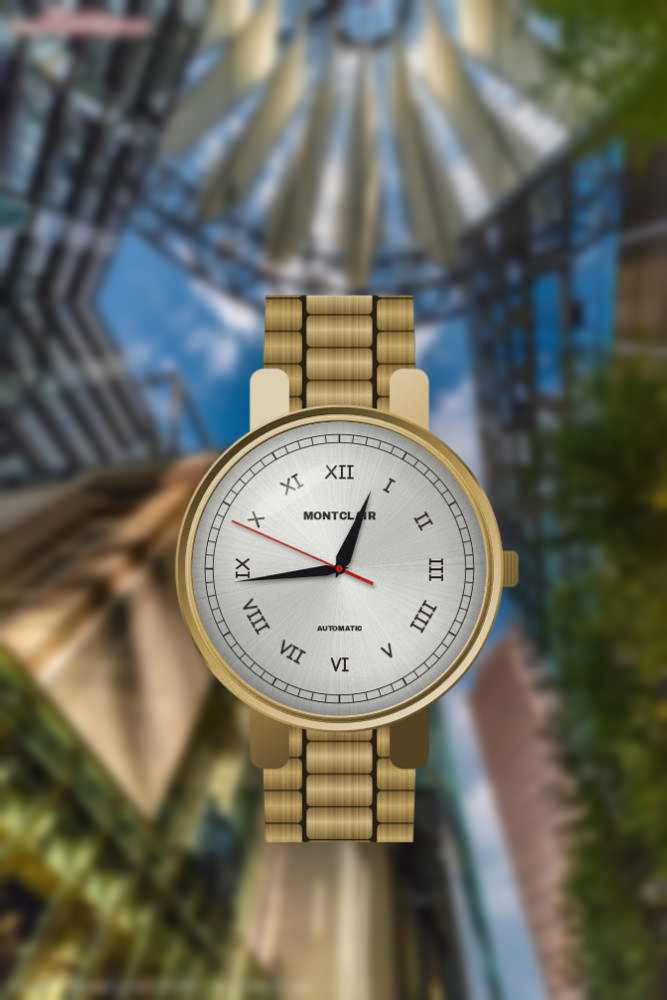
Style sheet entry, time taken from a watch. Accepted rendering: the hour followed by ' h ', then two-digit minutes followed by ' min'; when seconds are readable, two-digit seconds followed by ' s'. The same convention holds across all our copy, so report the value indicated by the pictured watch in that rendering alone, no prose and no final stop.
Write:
12 h 43 min 49 s
